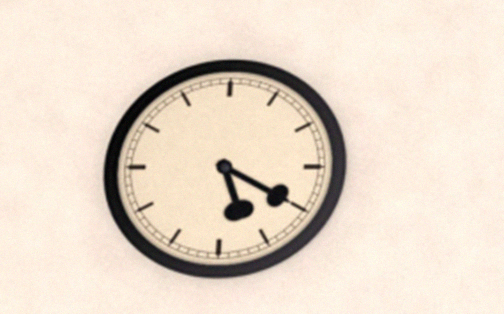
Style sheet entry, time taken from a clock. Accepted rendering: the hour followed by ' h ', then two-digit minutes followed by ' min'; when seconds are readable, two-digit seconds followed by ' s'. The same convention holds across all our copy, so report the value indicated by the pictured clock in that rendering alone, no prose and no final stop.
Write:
5 h 20 min
